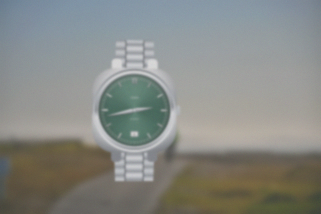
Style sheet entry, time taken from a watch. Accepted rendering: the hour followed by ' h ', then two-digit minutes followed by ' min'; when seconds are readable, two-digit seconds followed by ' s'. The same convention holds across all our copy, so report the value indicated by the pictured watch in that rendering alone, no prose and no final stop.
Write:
2 h 43 min
